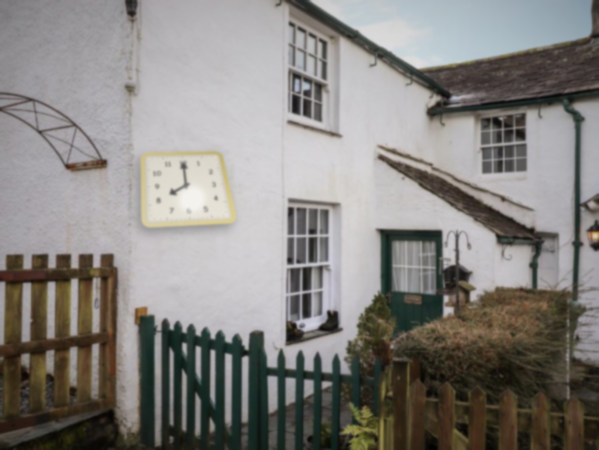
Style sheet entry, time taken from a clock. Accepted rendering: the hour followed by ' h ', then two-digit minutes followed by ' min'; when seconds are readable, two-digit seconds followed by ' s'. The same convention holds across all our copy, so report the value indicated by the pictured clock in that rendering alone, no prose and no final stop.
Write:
8 h 00 min
